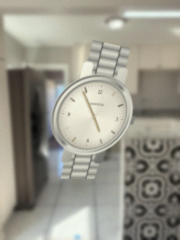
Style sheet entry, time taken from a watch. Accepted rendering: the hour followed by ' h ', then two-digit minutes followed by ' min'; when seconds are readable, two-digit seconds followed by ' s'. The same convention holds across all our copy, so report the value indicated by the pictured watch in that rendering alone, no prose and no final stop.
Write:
4 h 54 min
